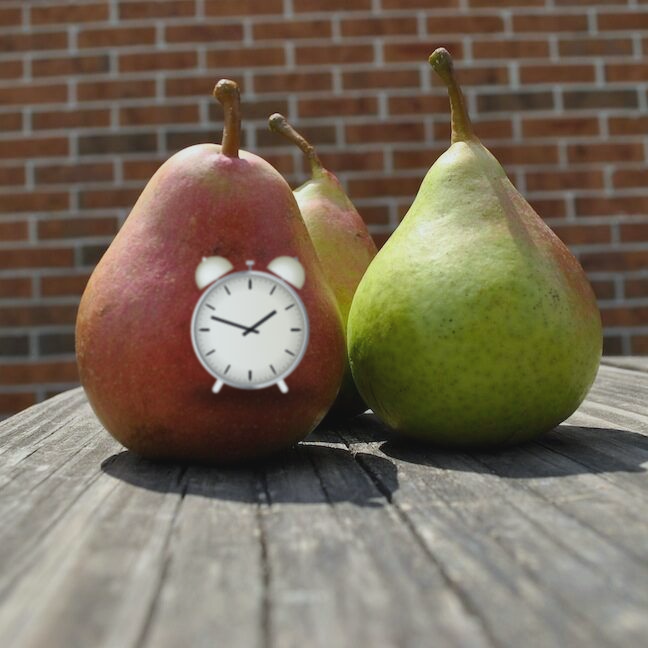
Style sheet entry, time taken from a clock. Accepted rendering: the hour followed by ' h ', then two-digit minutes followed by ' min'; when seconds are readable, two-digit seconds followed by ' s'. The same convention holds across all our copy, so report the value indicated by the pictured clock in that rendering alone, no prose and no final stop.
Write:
1 h 48 min
